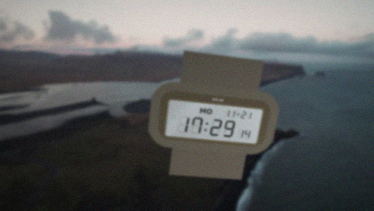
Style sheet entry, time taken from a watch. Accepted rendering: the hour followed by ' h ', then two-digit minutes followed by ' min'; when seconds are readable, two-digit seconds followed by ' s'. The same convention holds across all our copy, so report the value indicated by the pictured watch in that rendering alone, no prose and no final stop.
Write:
17 h 29 min
